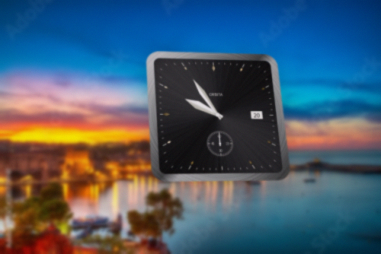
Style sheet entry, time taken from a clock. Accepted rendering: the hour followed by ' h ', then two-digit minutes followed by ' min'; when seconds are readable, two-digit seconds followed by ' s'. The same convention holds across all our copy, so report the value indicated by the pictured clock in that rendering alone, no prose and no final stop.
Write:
9 h 55 min
